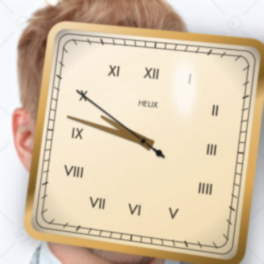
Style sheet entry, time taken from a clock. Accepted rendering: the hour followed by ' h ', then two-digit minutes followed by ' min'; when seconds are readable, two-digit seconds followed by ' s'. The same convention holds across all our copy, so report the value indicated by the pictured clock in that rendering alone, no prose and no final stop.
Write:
9 h 46 min 50 s
